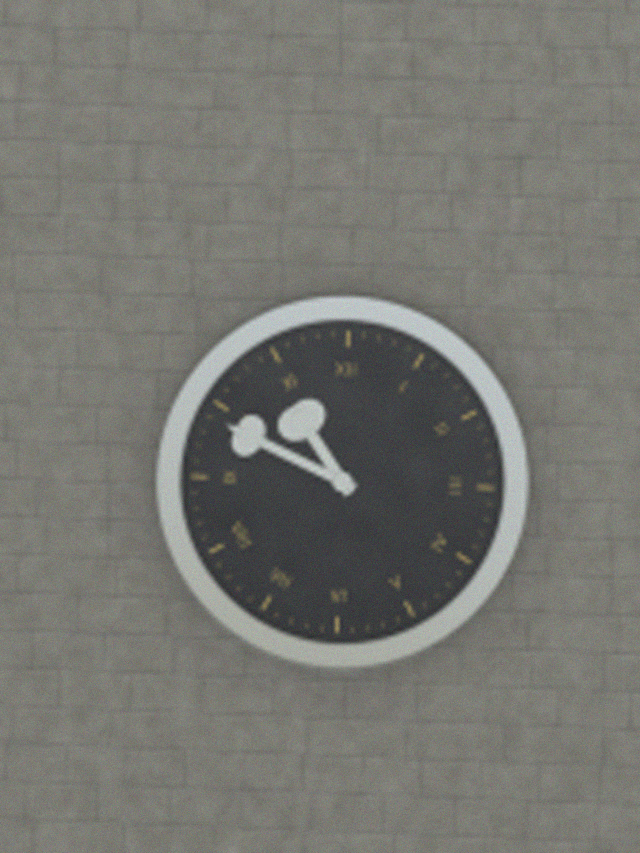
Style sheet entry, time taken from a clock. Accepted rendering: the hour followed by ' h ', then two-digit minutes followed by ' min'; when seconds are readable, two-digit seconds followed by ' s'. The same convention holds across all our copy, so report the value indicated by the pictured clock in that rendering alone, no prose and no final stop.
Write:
10 h 49 min
